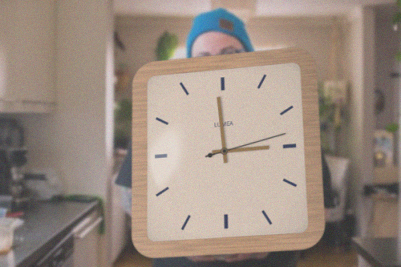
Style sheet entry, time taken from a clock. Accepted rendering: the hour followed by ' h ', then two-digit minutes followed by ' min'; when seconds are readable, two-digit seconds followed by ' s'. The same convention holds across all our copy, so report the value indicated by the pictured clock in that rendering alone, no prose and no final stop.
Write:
2 h 59 min 13 s
